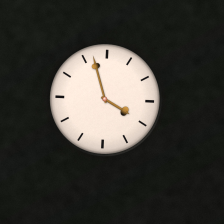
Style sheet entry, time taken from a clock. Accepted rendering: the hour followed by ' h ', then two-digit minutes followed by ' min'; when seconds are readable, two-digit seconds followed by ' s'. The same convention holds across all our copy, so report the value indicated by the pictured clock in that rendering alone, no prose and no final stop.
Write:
3 h 57 min
